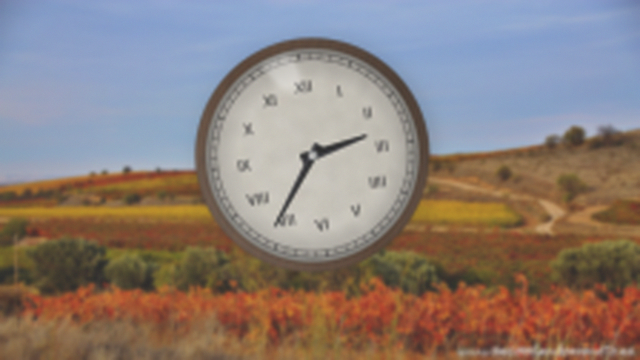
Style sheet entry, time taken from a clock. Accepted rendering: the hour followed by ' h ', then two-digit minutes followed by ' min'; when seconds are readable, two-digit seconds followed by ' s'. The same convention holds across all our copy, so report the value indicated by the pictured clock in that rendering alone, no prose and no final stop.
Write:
2 h 36 min
